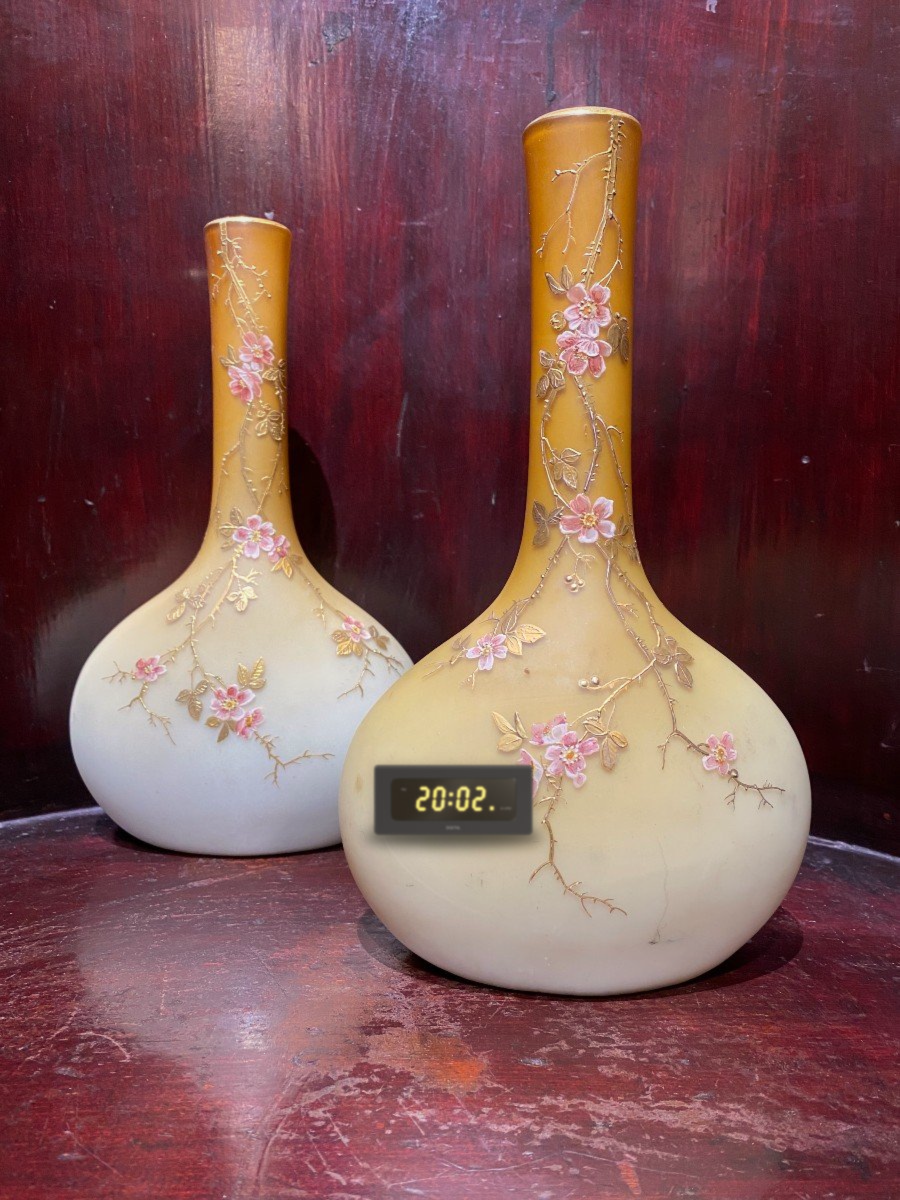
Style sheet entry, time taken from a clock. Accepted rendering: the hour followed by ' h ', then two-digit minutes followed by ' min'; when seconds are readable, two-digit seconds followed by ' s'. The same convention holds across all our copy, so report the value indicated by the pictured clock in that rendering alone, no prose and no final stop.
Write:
20 h 02 min
